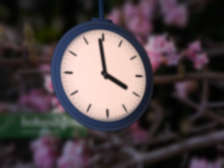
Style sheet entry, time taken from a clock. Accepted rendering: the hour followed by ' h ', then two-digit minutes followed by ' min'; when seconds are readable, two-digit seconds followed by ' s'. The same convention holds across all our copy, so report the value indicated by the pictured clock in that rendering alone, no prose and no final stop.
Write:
3 h 59 min
